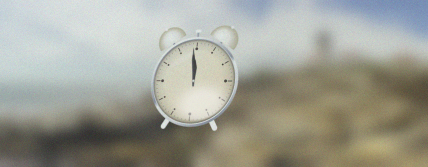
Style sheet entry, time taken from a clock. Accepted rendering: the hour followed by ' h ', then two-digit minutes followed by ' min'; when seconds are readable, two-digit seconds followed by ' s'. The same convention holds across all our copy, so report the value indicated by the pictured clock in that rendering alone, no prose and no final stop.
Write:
11 h 59 min
